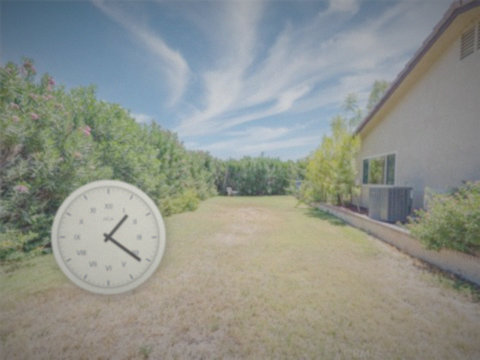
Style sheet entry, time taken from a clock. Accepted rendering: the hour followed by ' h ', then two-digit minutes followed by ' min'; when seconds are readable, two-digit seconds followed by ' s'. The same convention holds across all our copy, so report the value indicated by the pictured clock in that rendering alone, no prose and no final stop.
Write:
1 h 21 min
